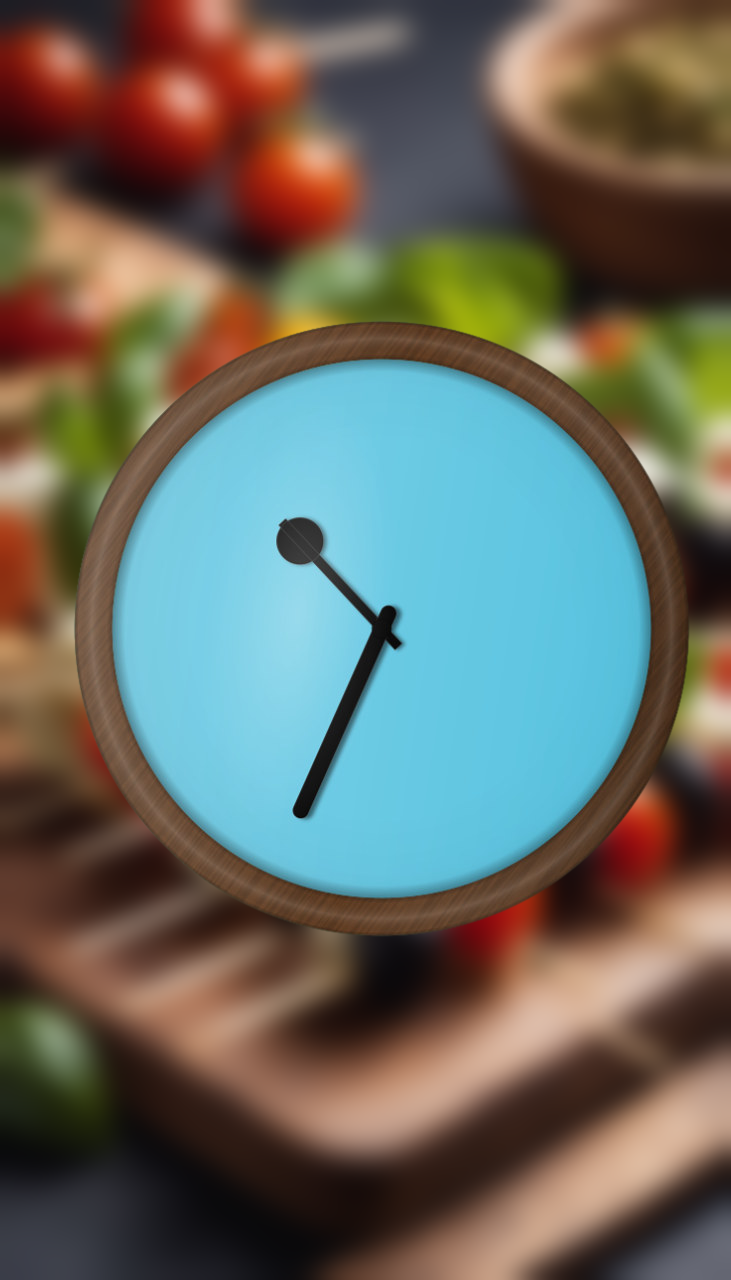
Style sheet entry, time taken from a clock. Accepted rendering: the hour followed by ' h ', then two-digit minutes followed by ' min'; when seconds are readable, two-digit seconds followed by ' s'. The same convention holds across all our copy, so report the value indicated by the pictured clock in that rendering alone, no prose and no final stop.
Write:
10 h 34 min
